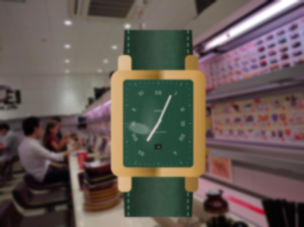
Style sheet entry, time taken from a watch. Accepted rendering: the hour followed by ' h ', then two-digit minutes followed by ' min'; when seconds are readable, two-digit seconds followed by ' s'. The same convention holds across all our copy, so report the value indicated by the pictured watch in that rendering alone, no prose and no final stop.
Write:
7 h 04 min
